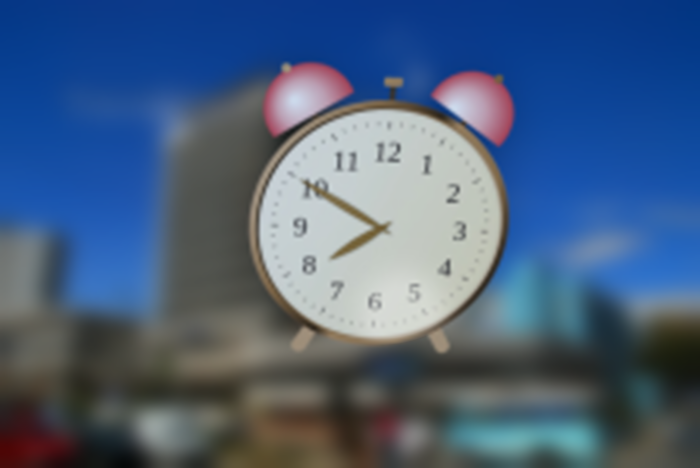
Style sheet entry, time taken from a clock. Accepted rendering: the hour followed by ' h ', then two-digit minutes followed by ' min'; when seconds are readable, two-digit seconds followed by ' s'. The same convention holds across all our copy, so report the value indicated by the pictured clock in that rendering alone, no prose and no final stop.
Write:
7 h 50 min
